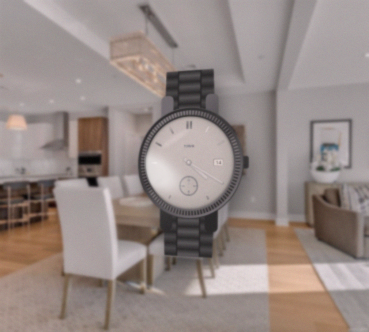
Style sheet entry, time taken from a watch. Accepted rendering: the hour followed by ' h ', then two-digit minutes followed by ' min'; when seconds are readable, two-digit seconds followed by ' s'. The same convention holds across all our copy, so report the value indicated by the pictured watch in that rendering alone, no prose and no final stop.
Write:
4 h 20 min
